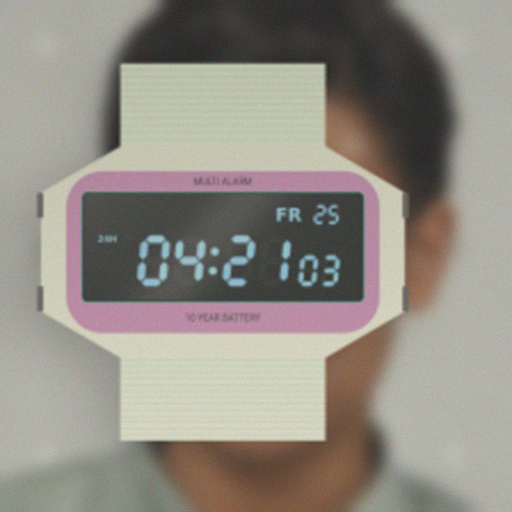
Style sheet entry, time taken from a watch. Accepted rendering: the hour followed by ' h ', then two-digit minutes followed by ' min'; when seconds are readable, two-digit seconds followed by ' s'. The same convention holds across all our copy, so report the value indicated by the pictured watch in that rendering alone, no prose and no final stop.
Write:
4 h 21 min 03 s
